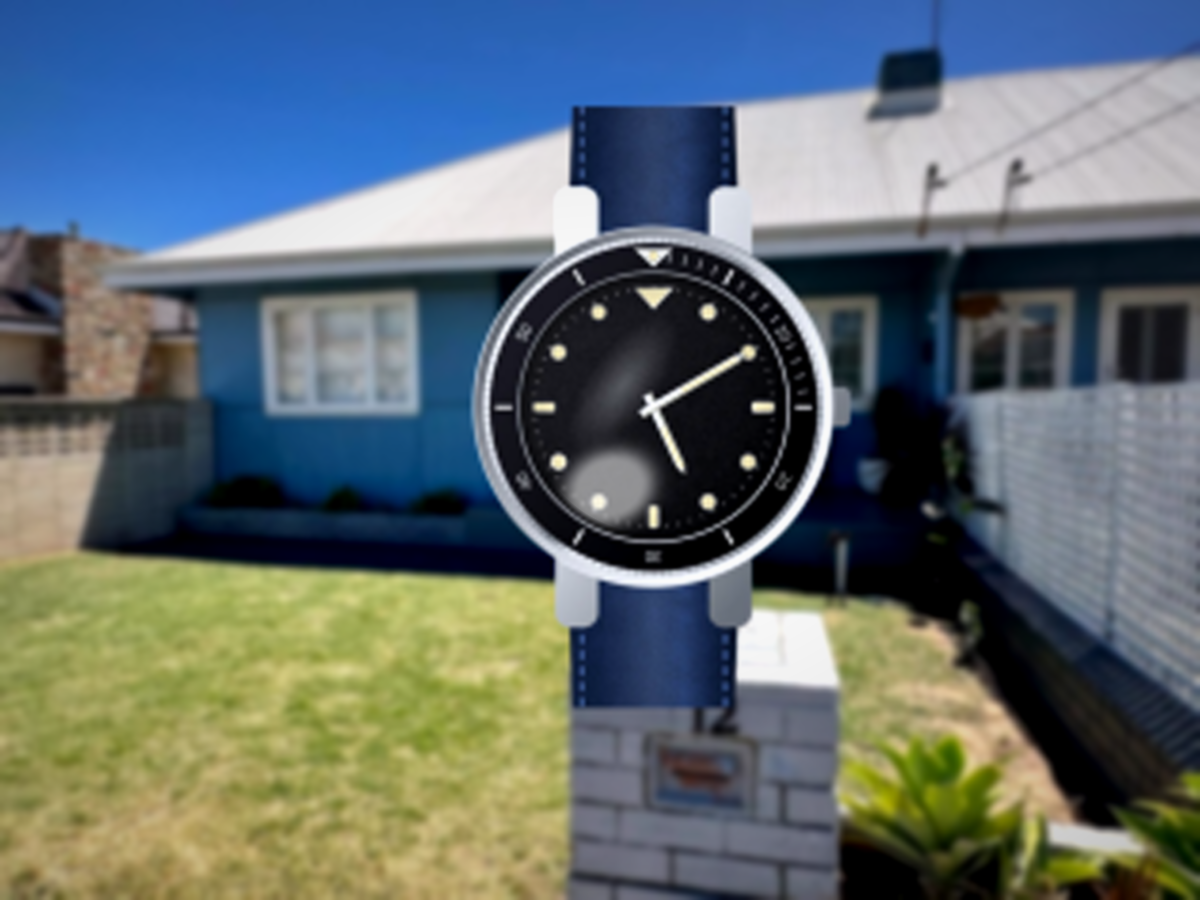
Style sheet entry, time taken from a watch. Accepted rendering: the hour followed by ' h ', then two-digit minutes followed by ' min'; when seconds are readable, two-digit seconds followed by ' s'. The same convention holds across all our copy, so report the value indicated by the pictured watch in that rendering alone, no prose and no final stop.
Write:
5 h 10 min
